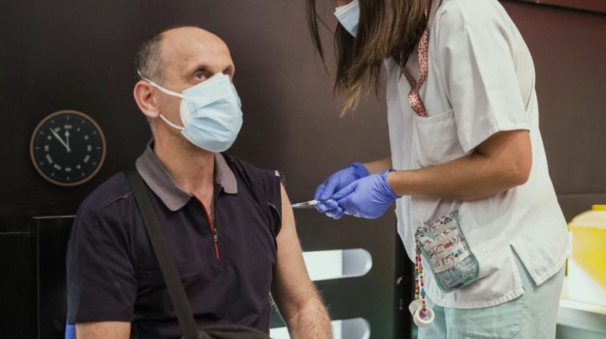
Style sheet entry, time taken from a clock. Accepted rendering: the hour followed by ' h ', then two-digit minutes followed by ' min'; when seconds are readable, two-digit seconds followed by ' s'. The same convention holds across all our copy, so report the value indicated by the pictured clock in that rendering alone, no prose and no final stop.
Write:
11 h 53 min
